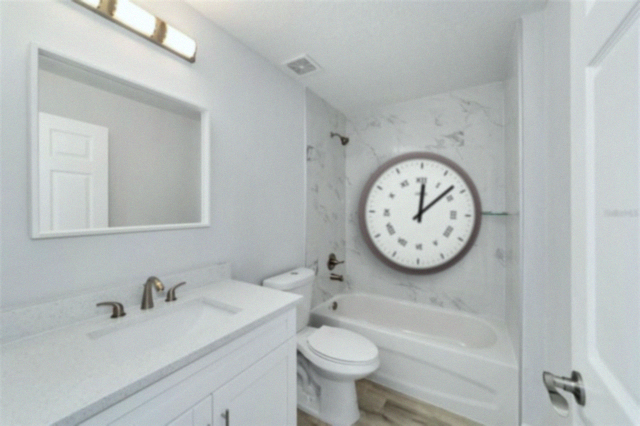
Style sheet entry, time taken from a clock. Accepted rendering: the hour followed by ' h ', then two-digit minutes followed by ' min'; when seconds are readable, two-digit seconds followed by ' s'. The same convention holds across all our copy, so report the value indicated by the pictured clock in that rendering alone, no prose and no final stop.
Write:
12 h 08 min
